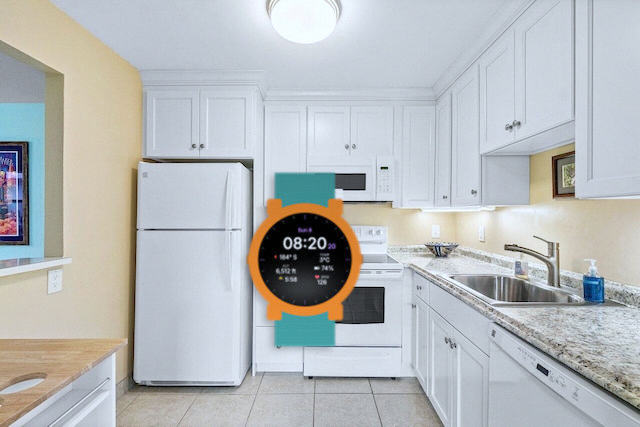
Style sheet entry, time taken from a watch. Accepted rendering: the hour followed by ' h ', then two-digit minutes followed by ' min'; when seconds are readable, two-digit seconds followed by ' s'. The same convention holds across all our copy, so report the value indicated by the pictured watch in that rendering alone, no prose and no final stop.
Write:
8 h 20 min
